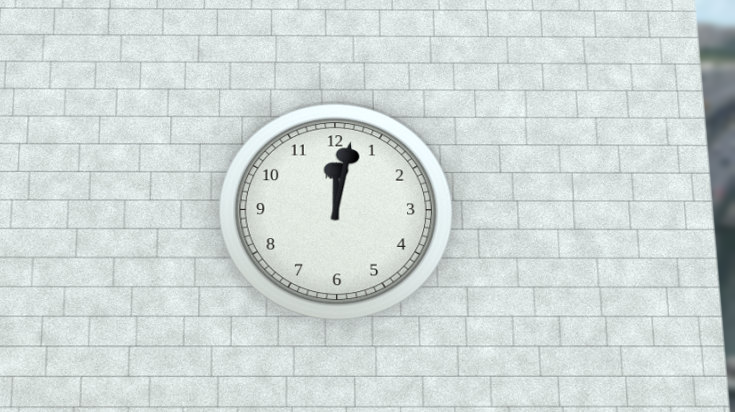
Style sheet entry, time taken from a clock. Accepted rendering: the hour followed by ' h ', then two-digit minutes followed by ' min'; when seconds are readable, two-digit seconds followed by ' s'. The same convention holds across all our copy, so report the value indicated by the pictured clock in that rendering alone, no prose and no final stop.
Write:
12 h 02 min
